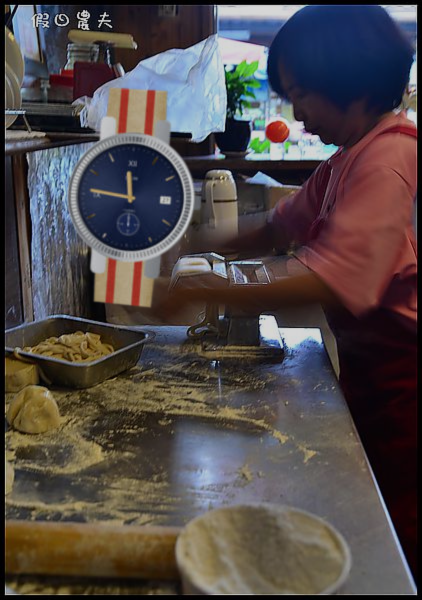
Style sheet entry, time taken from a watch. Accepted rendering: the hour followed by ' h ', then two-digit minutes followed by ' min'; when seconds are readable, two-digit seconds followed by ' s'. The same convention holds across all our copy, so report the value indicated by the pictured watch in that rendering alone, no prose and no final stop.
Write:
11 h 46 min
